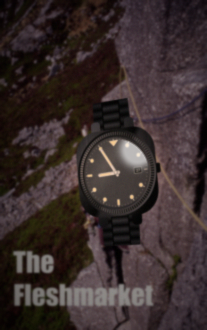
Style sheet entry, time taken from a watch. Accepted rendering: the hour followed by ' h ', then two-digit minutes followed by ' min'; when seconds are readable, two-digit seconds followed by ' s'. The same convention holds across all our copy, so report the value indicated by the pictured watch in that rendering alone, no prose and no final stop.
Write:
8 h 55 min
